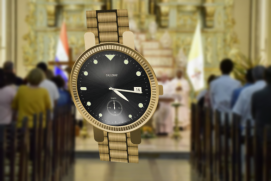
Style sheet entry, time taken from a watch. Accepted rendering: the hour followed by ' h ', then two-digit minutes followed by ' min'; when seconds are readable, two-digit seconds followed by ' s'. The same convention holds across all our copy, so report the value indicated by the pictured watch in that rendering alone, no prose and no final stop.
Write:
4 h 16 min
